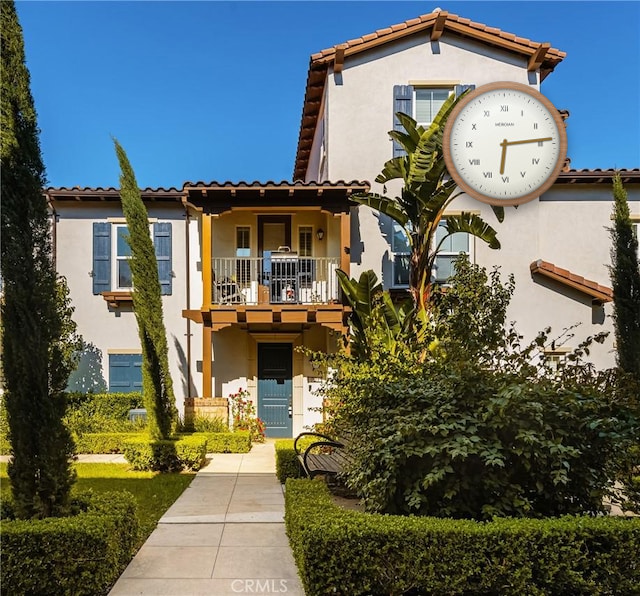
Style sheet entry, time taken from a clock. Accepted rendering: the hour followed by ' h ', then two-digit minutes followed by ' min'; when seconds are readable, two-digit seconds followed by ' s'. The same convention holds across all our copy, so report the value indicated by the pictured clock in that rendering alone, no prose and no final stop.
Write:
6 h 14 min
